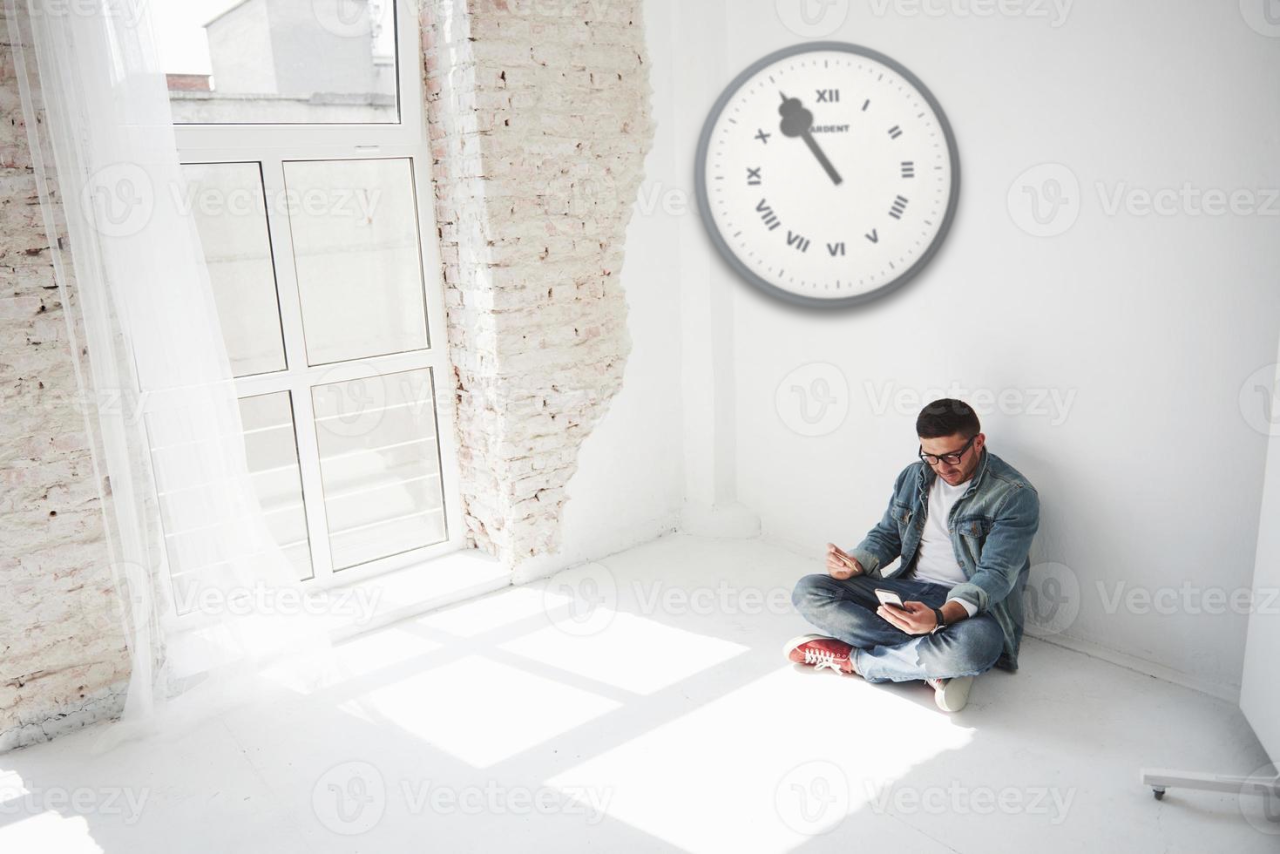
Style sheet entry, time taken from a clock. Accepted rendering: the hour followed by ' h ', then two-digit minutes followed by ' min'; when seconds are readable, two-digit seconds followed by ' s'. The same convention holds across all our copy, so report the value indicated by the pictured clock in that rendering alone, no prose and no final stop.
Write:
10 h 55 min
